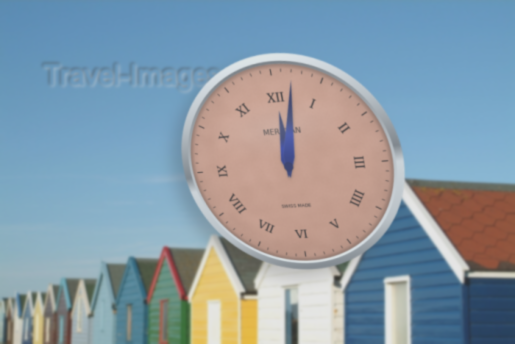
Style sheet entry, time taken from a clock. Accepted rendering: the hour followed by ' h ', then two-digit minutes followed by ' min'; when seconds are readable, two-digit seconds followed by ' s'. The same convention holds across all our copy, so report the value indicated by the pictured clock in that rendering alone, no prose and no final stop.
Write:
12 h 02 min
